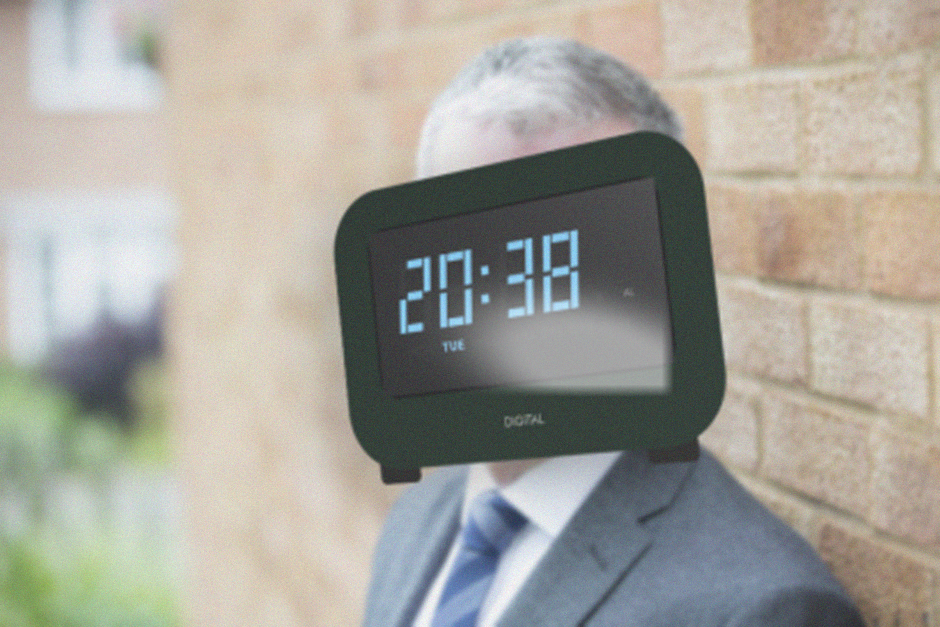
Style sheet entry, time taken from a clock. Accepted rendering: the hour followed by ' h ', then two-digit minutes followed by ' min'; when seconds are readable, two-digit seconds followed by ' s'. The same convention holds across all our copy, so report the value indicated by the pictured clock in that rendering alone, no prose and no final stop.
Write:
20 h 38 min
